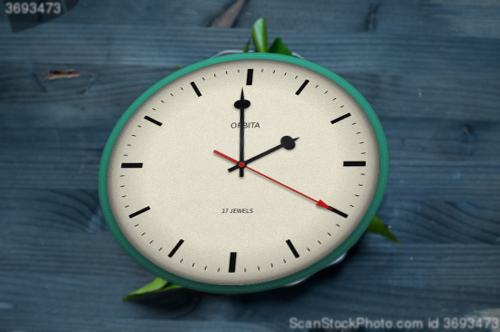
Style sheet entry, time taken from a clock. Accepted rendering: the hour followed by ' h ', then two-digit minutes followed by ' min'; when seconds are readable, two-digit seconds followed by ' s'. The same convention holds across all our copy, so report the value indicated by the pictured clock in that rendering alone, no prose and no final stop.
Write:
1 h 59 min 20 s
